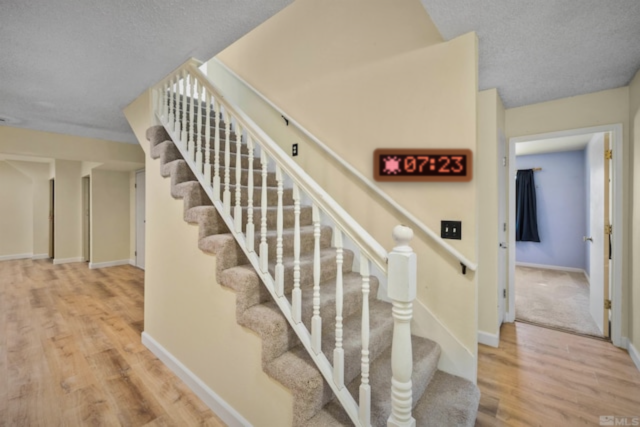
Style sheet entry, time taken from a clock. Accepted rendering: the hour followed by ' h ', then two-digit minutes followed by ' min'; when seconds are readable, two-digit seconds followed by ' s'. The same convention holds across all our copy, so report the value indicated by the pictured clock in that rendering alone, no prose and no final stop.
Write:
7 h 23 min
